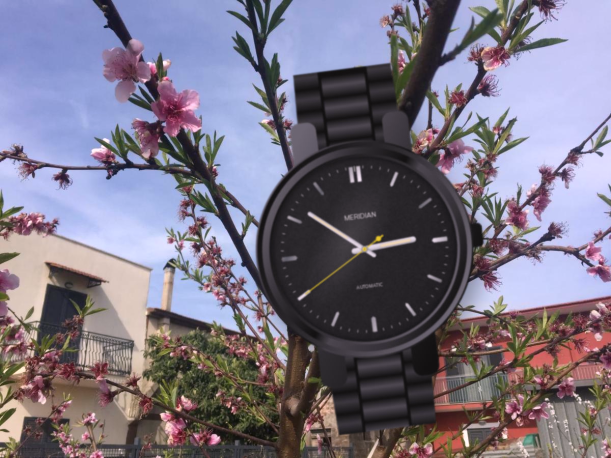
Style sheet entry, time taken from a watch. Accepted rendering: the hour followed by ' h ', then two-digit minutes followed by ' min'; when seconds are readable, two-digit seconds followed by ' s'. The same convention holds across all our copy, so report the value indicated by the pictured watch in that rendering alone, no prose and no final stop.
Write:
2 h 51 min 40 s
